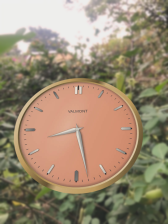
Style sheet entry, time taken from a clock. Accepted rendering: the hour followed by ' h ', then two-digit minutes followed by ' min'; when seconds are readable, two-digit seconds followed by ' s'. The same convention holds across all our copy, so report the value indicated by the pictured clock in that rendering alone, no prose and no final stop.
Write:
8 h 28 min
